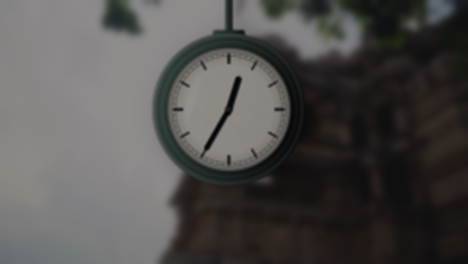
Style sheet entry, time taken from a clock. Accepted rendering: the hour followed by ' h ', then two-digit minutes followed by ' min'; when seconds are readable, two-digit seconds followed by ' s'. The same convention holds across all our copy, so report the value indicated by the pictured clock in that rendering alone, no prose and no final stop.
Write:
12 h 35 min
